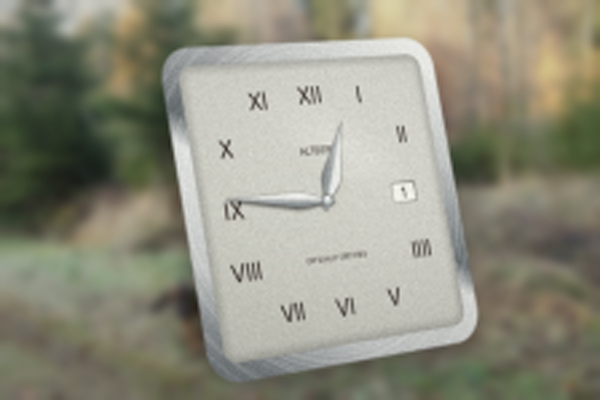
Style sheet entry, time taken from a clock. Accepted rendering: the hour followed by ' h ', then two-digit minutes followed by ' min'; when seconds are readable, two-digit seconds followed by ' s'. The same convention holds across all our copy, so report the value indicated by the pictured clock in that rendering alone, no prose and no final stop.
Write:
12 h 46 min
